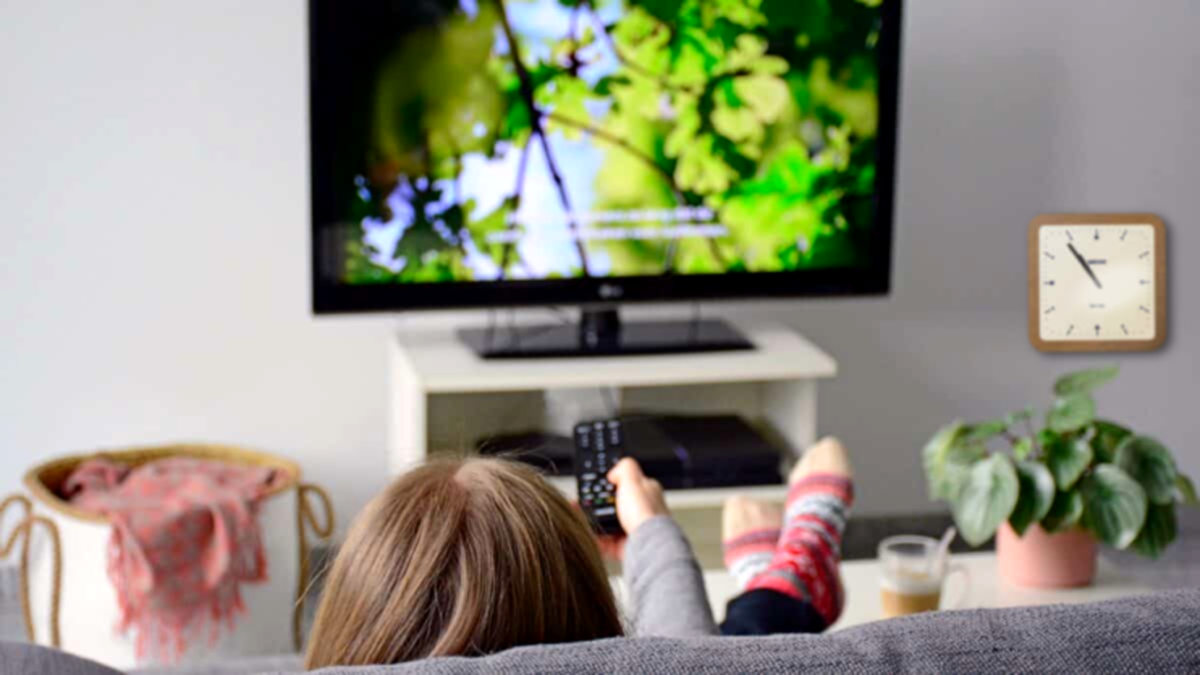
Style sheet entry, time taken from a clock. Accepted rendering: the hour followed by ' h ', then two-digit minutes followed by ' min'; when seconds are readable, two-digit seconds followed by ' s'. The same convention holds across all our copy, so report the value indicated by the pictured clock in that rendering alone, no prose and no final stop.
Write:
10 h 54 min
